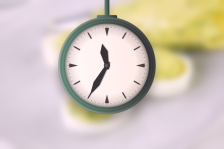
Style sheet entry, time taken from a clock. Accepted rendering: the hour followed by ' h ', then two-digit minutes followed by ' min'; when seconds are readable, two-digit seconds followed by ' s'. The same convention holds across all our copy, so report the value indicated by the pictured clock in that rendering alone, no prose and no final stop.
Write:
11 h 35 min
